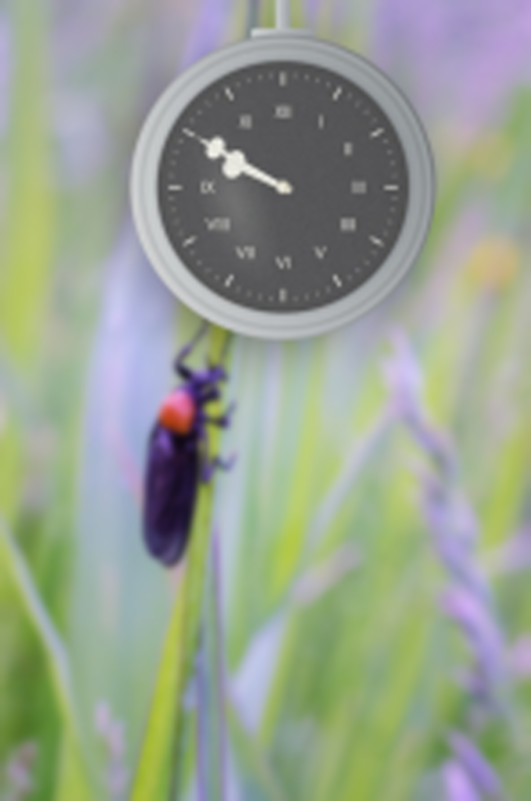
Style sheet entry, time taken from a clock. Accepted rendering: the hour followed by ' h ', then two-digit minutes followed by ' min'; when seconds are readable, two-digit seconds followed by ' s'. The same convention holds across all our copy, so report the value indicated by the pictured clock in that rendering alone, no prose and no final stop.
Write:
9 h 50 min
